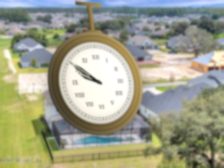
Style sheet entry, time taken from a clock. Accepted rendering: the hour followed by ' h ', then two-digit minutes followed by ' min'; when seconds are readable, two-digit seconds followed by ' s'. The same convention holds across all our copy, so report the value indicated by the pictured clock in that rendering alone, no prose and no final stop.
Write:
9 h 51 min
